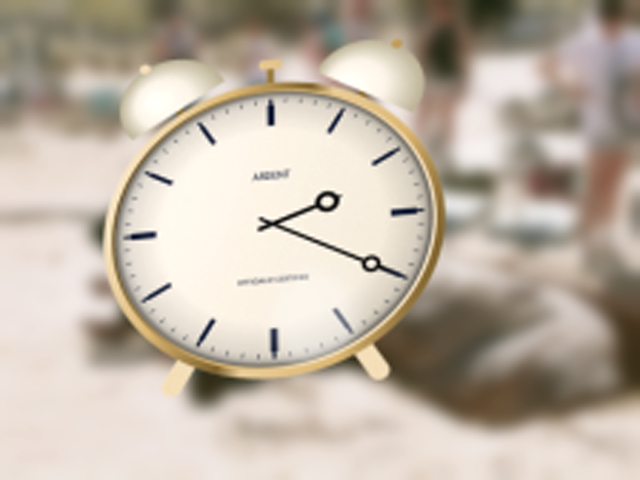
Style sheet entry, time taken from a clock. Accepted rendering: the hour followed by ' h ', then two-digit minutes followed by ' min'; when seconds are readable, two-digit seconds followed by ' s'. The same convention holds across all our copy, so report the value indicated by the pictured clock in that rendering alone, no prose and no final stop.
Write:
2 h 20 min
